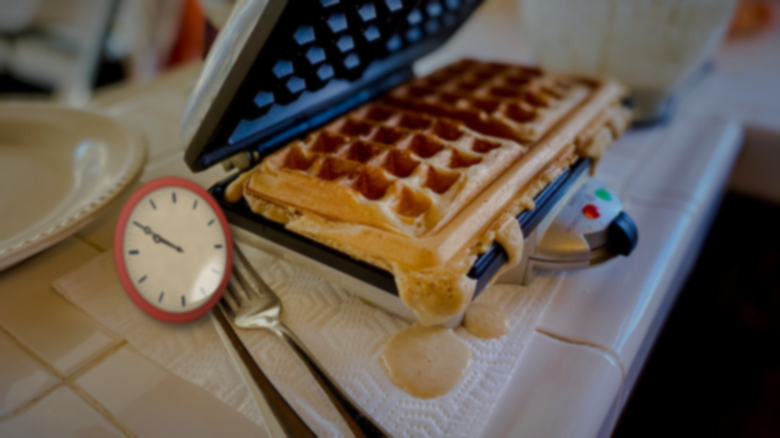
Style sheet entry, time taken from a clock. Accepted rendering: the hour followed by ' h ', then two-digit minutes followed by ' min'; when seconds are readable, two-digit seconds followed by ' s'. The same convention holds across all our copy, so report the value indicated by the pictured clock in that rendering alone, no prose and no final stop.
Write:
9 h 50 min
